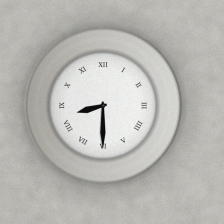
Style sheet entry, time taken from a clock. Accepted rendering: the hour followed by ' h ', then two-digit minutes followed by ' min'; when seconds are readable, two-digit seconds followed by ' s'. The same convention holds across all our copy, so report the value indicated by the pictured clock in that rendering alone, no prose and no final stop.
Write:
8 h 30 min
